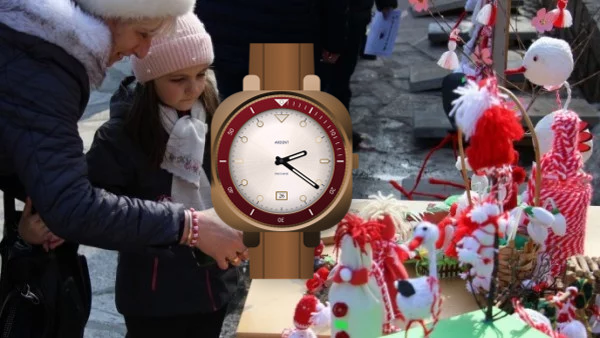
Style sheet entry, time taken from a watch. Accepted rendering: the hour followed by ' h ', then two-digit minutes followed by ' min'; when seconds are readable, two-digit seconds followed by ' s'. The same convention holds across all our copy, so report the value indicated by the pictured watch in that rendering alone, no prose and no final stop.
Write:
2 h 21 min
